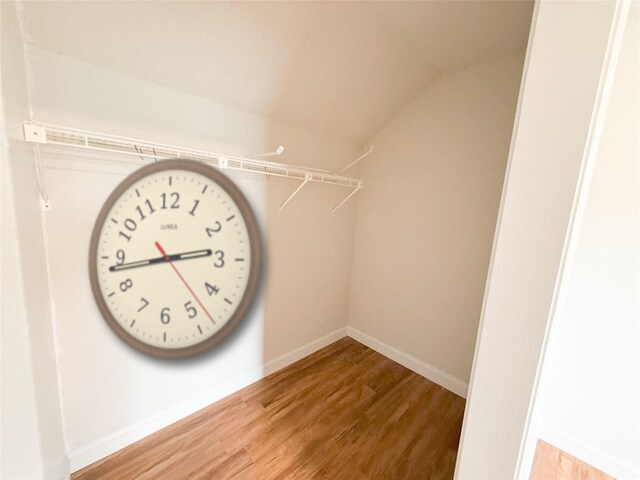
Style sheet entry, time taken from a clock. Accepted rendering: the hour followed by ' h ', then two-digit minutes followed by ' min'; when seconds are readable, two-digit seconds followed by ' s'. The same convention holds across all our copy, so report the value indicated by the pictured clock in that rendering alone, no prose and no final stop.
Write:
2 h 43 min 23 s
